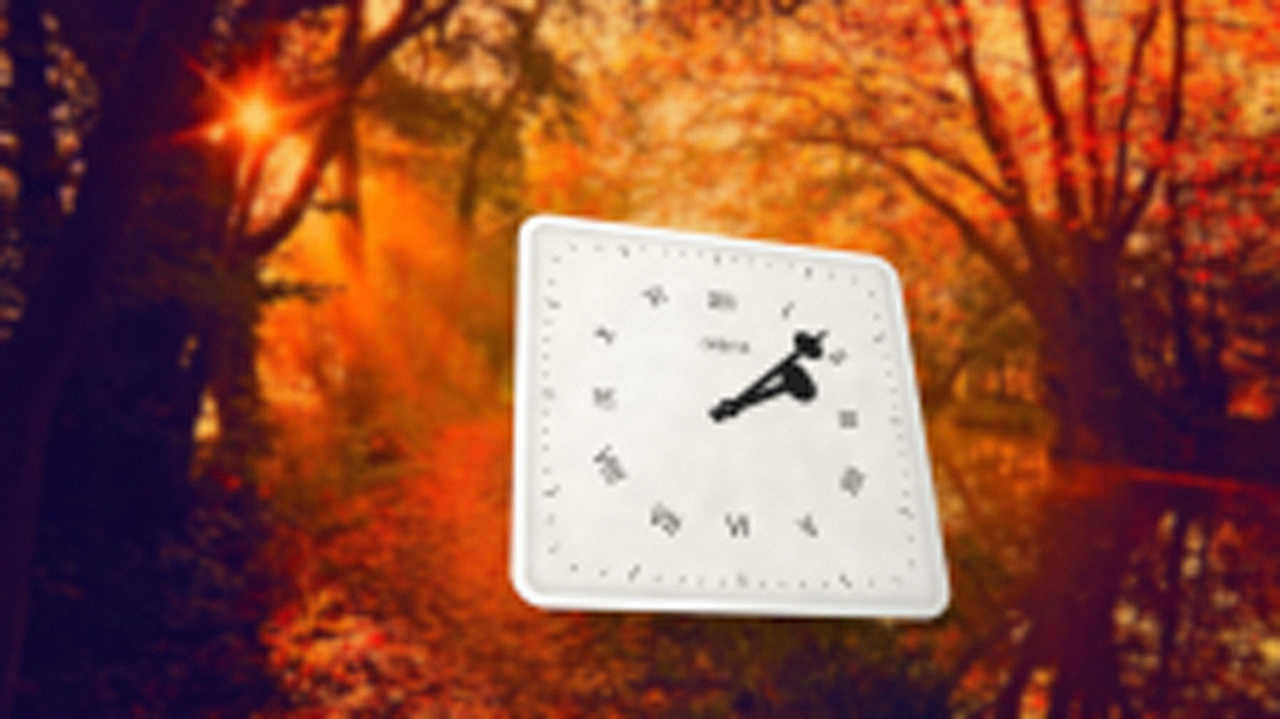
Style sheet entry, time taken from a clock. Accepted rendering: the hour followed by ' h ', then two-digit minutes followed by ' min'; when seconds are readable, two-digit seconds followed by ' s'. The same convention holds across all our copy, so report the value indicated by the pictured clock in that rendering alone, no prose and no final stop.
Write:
2 h 08 min
